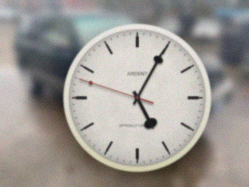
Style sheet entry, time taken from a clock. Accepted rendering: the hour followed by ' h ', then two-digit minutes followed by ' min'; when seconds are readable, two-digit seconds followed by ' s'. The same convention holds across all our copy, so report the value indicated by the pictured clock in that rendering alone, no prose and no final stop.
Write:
5 h 04 min 48 s
